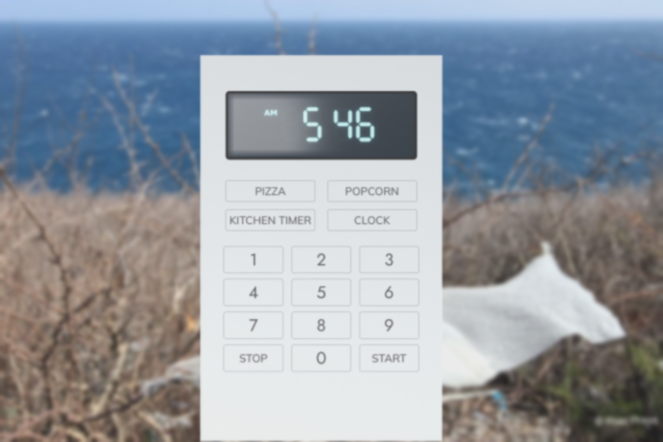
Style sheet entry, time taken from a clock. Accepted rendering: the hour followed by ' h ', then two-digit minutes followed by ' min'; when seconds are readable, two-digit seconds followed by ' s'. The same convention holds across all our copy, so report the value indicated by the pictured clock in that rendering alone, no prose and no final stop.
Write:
5 h 46 min
